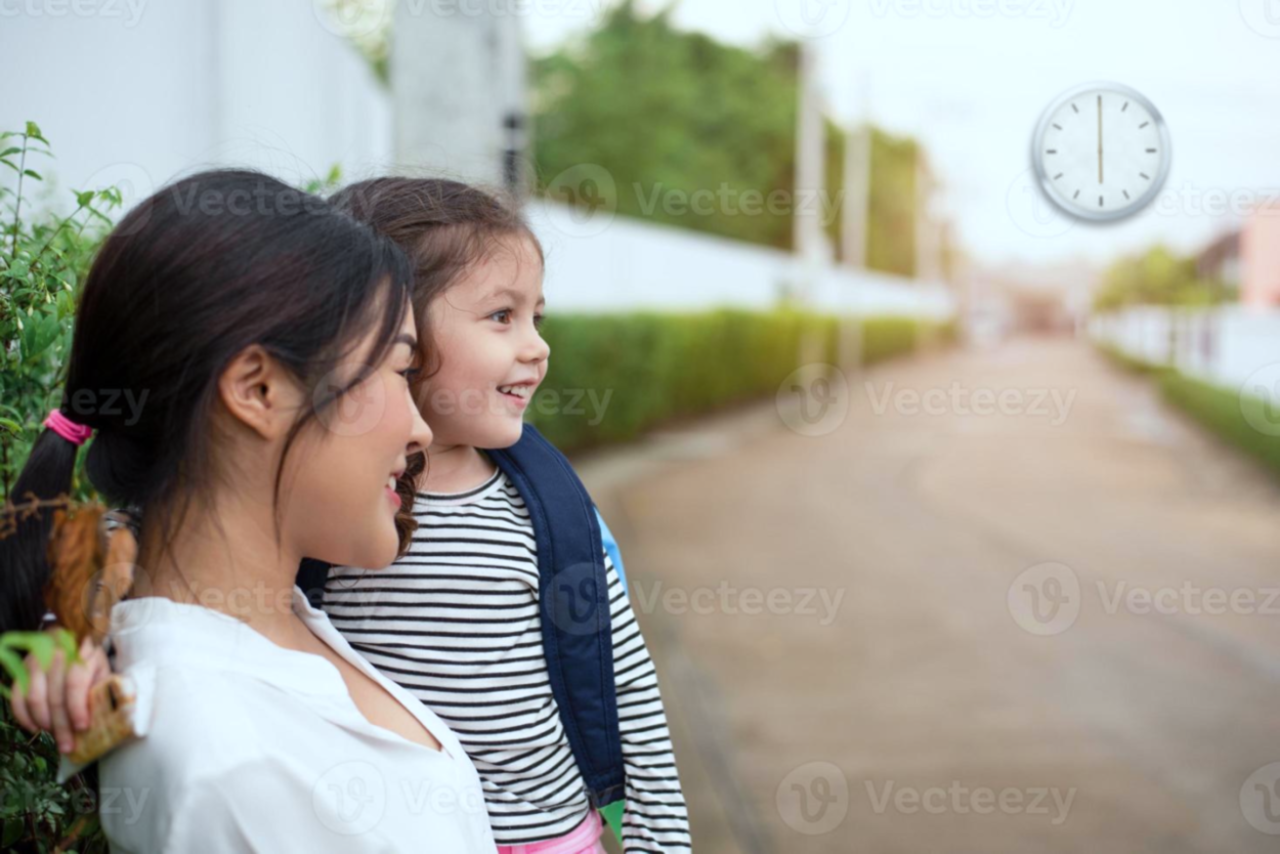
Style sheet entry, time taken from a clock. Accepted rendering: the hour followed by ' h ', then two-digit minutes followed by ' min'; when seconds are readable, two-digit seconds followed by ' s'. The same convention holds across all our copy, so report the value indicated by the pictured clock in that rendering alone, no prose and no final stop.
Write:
6 h 00 min
